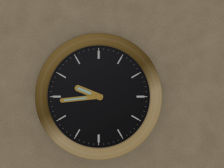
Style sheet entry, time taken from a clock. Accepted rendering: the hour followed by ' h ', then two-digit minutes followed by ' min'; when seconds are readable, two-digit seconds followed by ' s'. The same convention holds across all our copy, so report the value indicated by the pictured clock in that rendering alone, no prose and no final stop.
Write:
9 h 44 min
